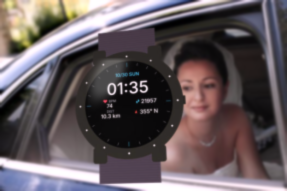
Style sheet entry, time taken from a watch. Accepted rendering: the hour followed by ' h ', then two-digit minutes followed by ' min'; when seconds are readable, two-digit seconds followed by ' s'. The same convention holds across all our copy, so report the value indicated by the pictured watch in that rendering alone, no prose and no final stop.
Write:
1 h 35 min
